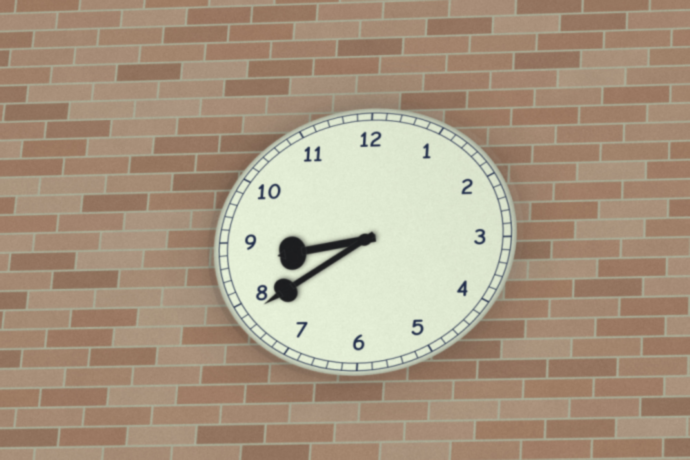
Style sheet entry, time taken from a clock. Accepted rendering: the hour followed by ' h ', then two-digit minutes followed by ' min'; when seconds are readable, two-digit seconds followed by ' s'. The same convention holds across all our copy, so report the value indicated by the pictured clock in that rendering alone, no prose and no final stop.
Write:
8 h 39 min
